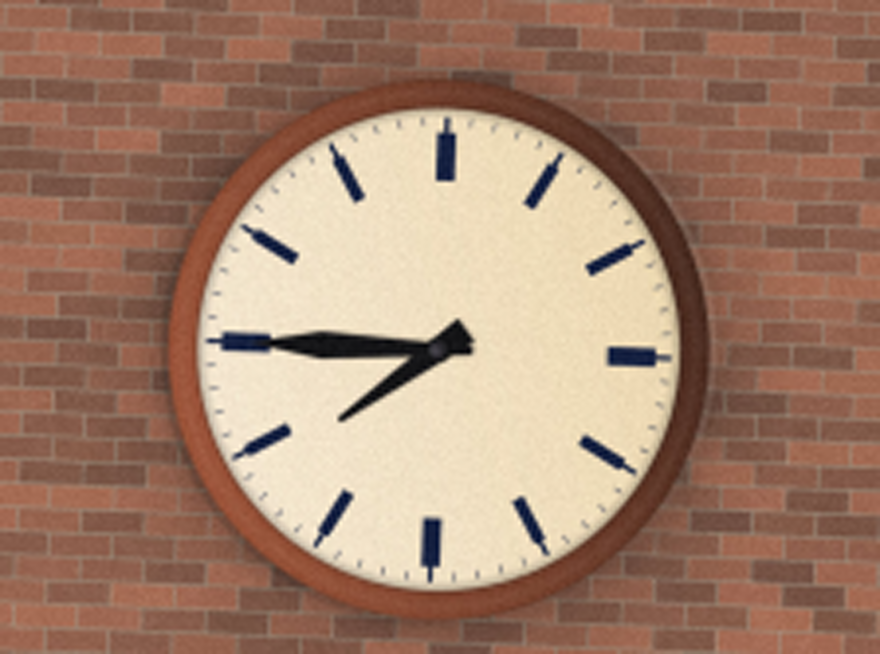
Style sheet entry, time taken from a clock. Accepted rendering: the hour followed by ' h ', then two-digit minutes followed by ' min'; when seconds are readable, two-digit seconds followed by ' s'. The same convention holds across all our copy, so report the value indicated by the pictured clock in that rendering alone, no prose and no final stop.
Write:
7 h 45 min
